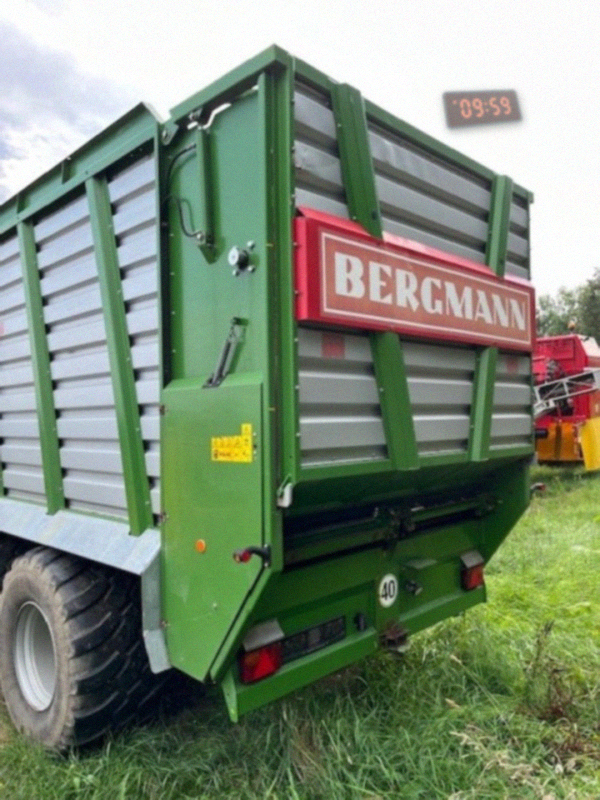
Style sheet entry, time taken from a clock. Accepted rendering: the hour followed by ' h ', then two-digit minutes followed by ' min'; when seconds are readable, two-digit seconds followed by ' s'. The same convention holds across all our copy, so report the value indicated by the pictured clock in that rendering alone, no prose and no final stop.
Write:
9 h 59 min
